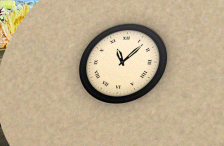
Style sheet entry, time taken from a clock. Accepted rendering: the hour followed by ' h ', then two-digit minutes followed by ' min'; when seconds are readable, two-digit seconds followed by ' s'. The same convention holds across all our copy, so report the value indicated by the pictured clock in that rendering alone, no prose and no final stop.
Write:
11 h 07 min
